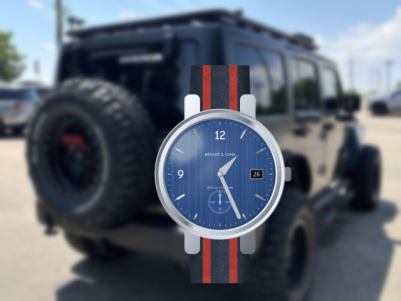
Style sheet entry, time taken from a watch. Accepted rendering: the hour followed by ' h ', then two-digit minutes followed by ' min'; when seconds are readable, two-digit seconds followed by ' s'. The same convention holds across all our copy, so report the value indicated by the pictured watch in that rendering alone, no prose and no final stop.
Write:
1 h 26 min
